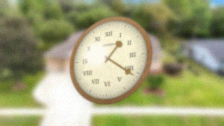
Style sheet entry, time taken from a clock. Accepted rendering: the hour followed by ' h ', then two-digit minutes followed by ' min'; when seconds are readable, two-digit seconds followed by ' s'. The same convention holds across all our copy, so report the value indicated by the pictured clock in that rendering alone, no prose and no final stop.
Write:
1 h 21 min
